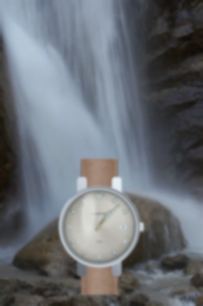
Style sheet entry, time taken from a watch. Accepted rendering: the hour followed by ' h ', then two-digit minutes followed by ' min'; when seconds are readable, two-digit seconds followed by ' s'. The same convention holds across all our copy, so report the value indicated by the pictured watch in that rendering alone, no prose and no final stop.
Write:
1 h 07 min
